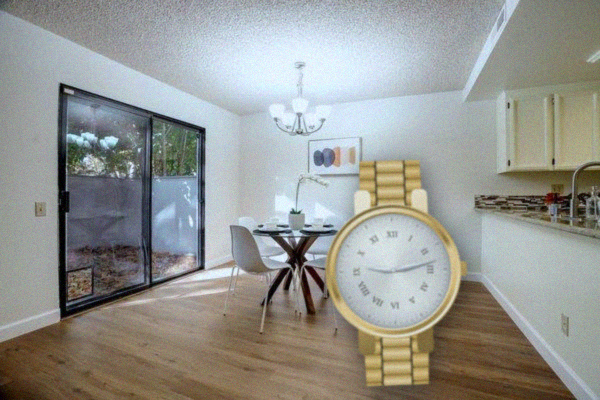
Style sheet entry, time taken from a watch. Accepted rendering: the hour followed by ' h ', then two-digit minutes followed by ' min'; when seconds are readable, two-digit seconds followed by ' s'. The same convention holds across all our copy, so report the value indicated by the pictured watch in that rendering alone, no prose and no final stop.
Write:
9 h 13 min
